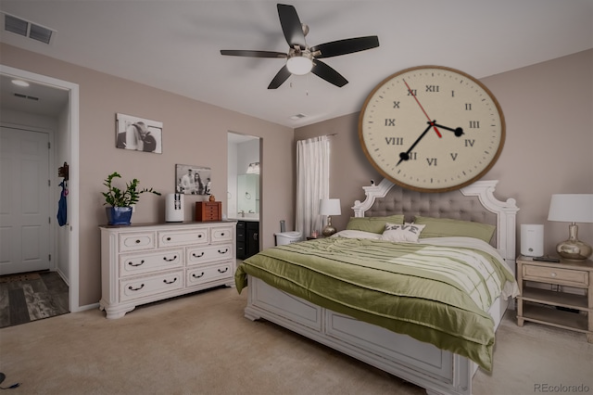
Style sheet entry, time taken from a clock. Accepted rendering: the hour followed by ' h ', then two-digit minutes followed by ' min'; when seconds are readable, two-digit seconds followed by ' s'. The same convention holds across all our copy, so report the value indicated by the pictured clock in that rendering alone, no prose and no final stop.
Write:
3 h 35 min 55 s
